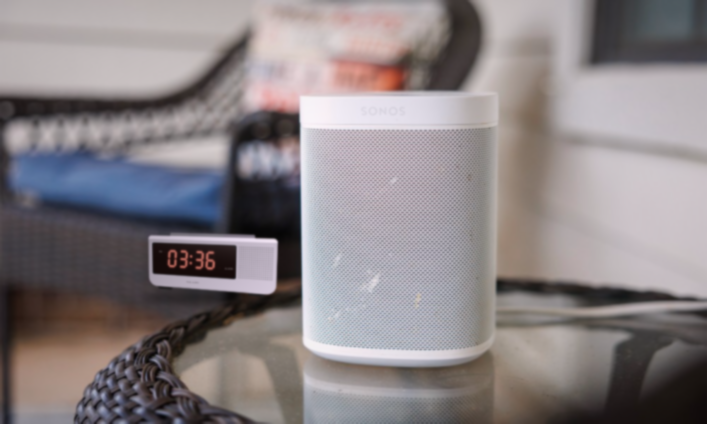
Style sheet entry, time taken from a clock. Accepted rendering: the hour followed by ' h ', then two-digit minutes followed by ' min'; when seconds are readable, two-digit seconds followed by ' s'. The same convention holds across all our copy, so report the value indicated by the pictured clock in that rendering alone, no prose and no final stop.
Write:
3 h 36 min
